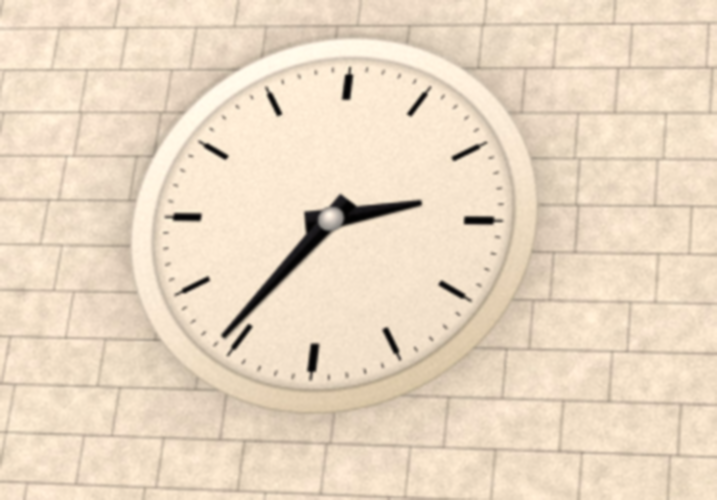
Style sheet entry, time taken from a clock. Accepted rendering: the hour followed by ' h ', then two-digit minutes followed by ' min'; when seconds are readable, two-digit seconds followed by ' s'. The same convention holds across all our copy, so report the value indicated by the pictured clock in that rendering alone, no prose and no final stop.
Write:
2 h 36 min
